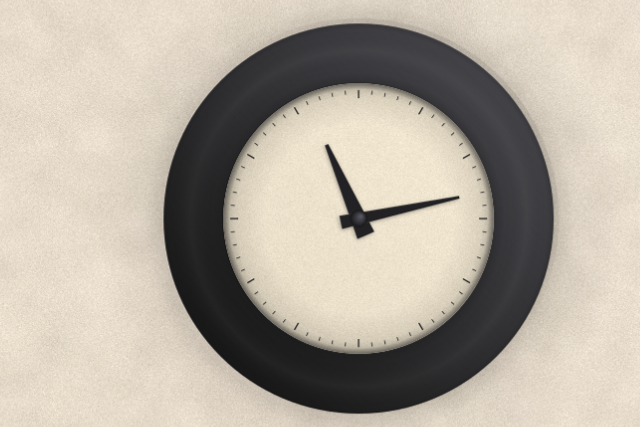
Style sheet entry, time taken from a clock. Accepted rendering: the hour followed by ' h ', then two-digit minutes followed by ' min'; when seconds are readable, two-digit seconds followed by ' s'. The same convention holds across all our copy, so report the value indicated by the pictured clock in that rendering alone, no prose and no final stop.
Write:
11 h 13 min
